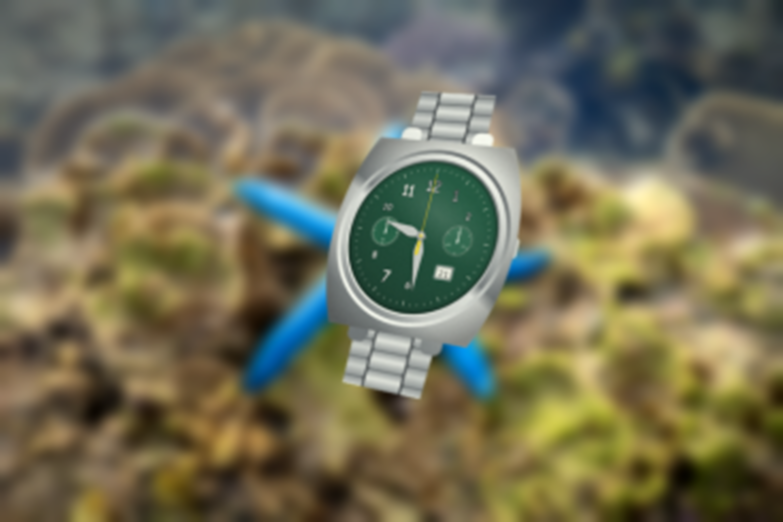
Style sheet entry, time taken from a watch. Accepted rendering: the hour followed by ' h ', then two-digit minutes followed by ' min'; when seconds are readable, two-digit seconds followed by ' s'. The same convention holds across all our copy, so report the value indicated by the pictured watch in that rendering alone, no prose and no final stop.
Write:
9 h 29 min
